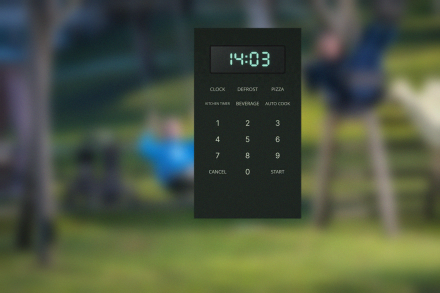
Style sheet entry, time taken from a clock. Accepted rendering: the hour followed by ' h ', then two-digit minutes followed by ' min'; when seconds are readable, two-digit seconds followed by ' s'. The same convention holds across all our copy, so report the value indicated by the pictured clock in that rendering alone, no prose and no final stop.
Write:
14 h 03 min
